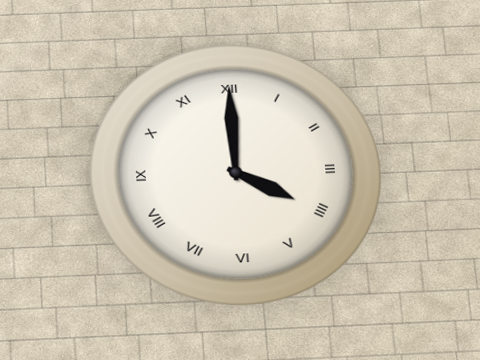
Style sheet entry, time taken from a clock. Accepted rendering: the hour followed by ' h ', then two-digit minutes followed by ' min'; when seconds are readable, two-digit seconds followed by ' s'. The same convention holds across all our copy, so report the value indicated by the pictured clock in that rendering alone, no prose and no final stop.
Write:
4 h 00 min
